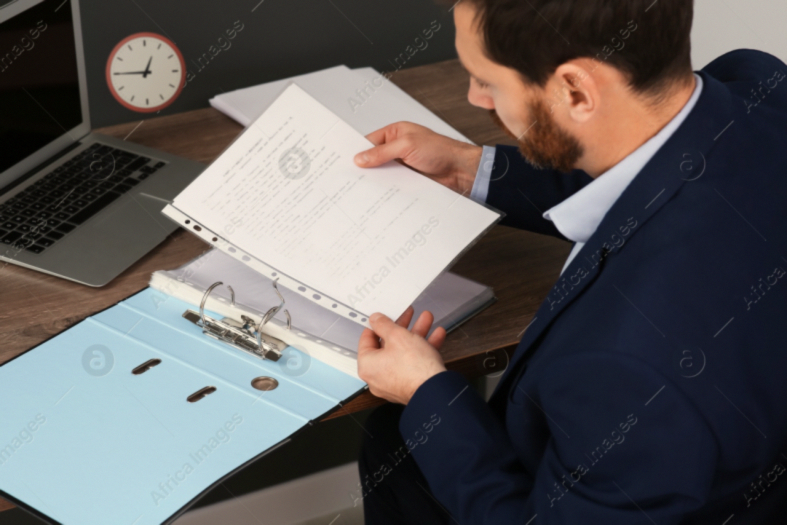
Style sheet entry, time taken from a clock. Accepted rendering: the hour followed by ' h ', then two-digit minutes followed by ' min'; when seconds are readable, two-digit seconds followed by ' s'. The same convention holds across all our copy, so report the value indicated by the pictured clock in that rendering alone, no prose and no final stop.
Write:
12 h 45 min
